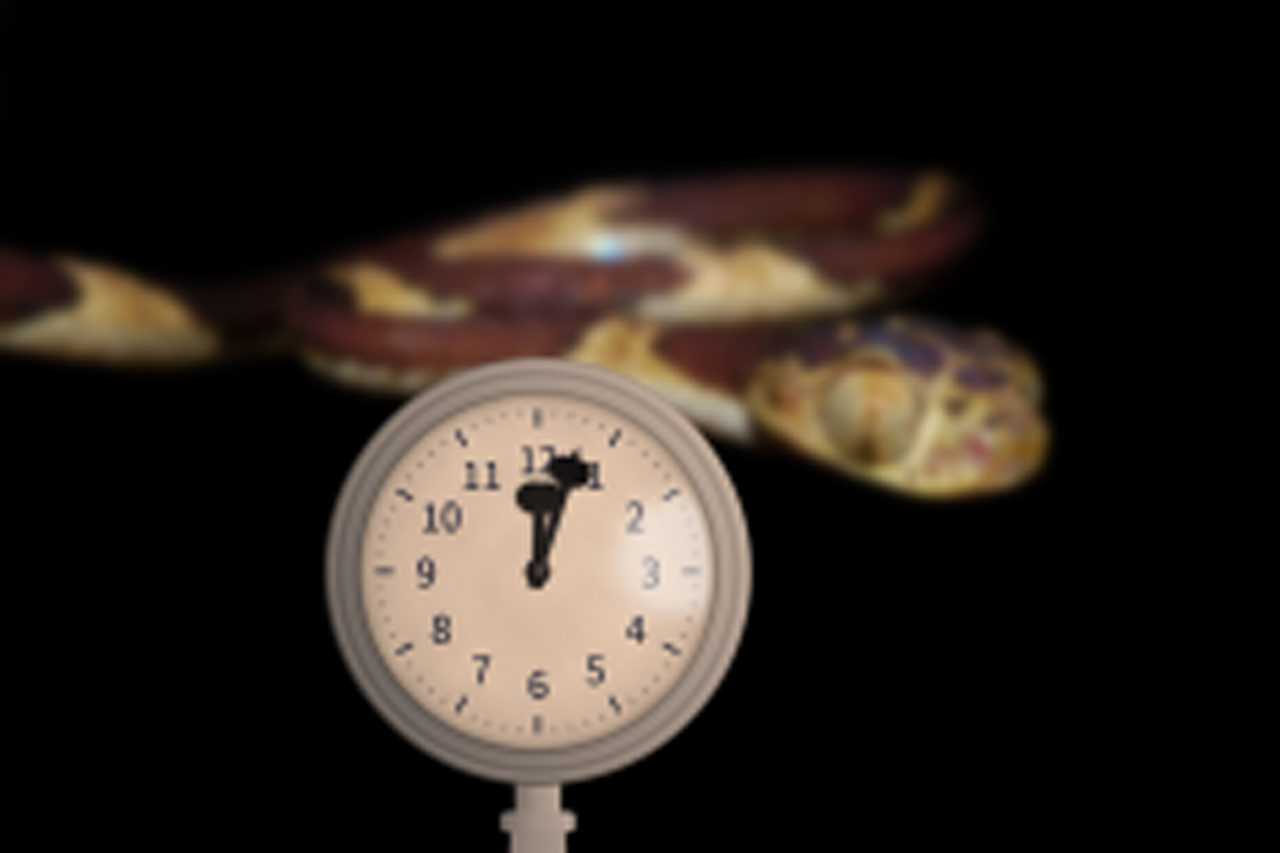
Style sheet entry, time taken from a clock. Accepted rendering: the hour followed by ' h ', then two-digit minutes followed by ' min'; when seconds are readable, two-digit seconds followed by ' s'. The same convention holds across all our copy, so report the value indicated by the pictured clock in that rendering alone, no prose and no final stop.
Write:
12 h 03 min
